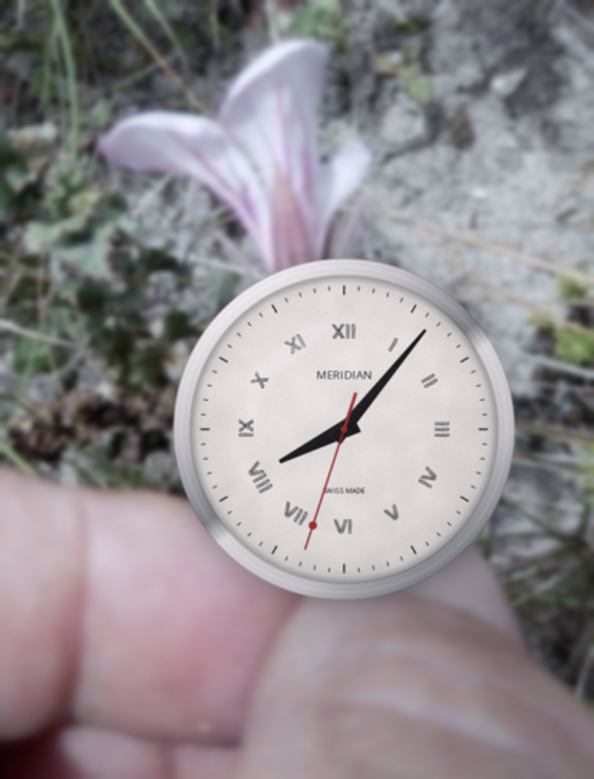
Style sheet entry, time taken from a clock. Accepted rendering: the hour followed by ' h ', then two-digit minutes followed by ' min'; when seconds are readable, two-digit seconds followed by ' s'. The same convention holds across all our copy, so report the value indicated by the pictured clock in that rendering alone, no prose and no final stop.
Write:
8 h 06 min 33 s
